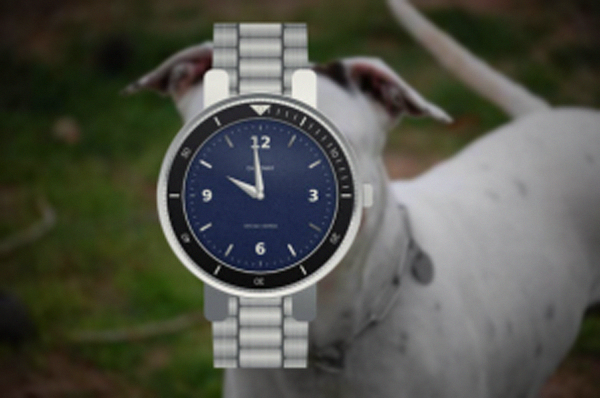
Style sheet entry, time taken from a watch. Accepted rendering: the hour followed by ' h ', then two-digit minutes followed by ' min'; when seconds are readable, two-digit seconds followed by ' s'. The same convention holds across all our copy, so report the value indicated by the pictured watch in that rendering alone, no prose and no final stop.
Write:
9 h 59 min
